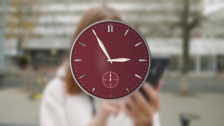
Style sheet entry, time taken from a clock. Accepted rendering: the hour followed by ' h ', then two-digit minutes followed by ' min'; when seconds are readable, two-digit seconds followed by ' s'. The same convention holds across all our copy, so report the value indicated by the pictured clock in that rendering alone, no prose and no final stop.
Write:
2 h 55 min
